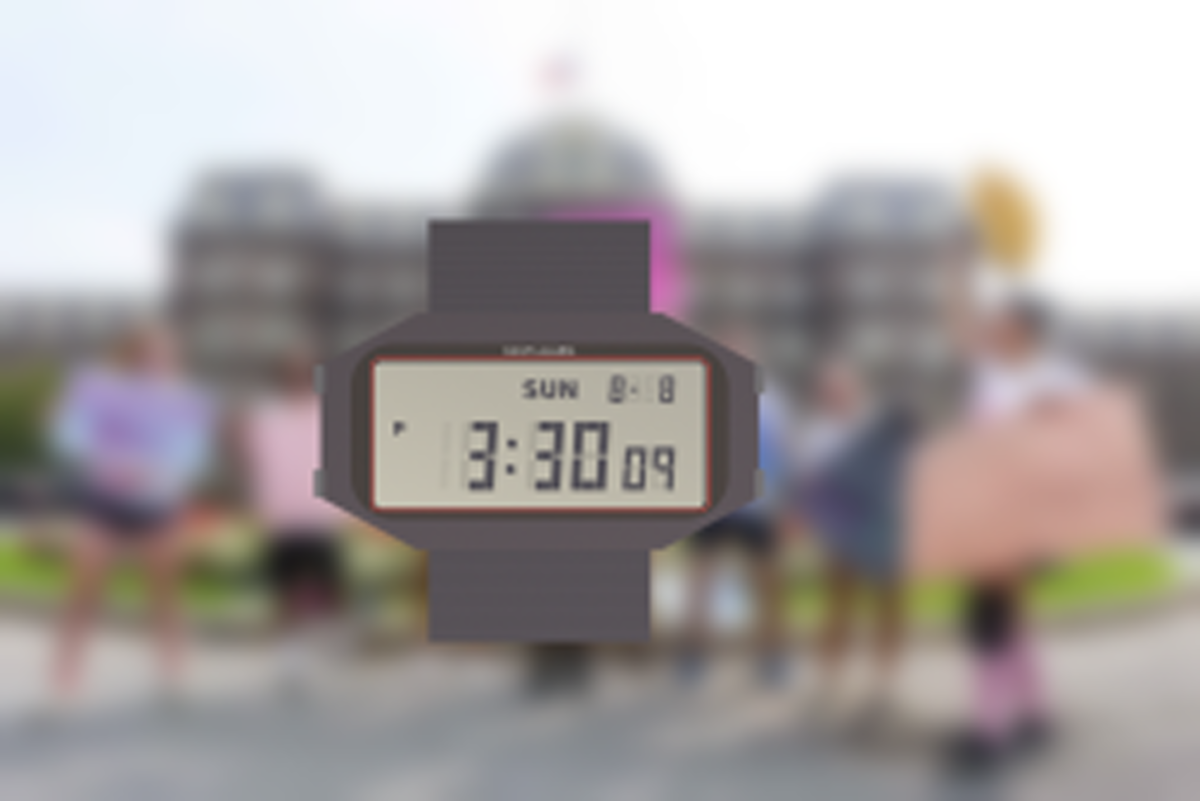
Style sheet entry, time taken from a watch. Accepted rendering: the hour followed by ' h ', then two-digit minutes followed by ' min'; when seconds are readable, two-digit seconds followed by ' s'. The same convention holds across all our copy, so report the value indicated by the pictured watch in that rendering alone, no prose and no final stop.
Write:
3 h 30 min 09 s
